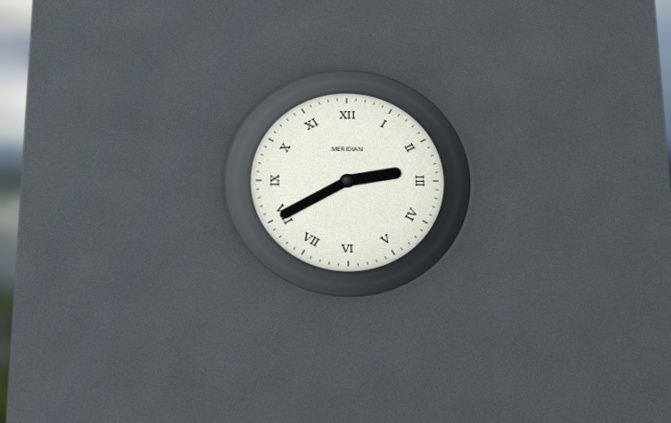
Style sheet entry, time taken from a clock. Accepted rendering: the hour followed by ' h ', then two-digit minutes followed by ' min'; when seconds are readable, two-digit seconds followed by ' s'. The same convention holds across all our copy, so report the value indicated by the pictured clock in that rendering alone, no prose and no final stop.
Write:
2 h 40 min
